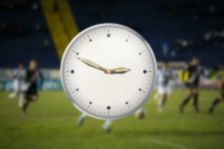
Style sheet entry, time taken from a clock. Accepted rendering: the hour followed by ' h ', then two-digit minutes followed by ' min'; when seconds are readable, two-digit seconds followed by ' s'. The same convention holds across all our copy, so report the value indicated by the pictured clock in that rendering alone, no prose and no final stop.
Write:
2 h 49 min
